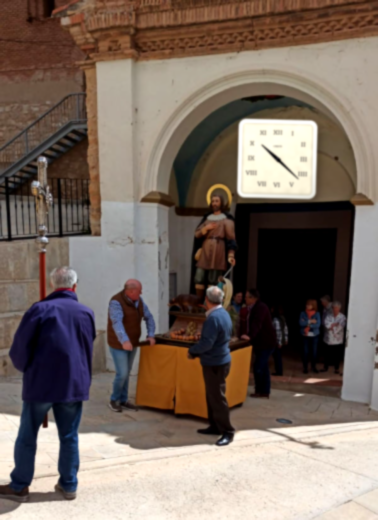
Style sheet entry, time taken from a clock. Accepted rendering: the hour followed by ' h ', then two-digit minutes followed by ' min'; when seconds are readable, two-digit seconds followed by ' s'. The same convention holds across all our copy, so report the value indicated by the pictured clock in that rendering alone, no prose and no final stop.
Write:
10 h 22 min
